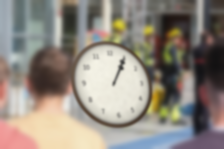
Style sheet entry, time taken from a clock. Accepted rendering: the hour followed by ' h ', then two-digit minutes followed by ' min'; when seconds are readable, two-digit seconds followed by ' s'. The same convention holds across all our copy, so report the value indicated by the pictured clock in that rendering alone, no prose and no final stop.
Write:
1 h 05 min
